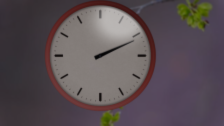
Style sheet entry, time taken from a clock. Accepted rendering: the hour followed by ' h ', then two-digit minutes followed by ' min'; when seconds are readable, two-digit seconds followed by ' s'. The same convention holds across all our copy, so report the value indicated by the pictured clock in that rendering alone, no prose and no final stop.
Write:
2 h 11 min
